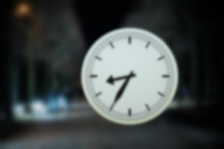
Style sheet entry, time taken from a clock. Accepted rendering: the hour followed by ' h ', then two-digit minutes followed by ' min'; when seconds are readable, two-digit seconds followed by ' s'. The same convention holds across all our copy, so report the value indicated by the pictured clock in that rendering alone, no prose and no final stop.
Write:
8 h 35 min
